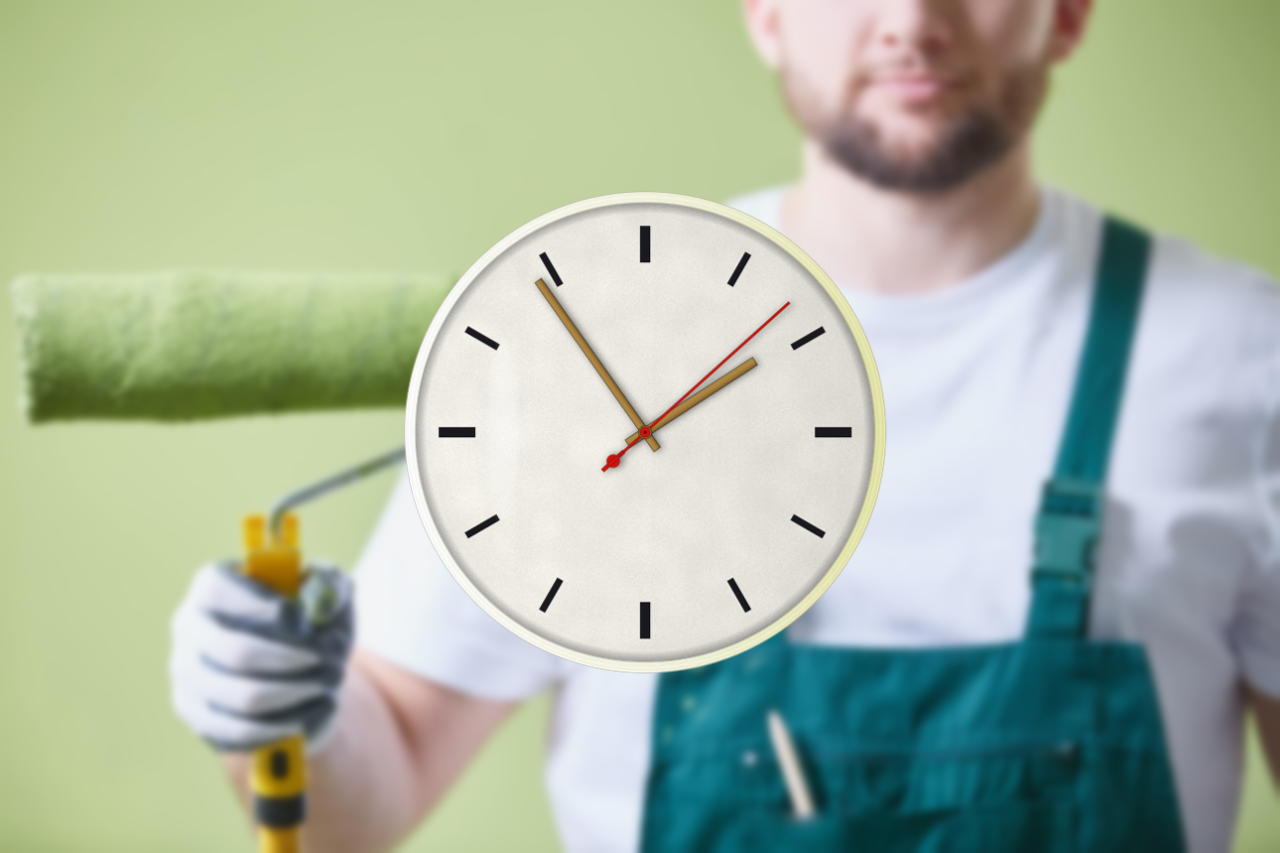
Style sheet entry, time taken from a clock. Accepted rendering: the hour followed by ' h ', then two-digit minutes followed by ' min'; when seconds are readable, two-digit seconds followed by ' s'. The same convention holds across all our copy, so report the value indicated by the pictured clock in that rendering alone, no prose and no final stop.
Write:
1 h 54 min 08 s
